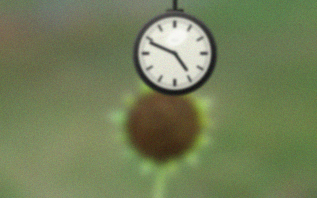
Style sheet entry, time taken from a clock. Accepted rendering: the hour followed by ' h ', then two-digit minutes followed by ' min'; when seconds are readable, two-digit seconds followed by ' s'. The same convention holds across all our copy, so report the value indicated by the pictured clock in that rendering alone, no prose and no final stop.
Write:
4 h 49 min
